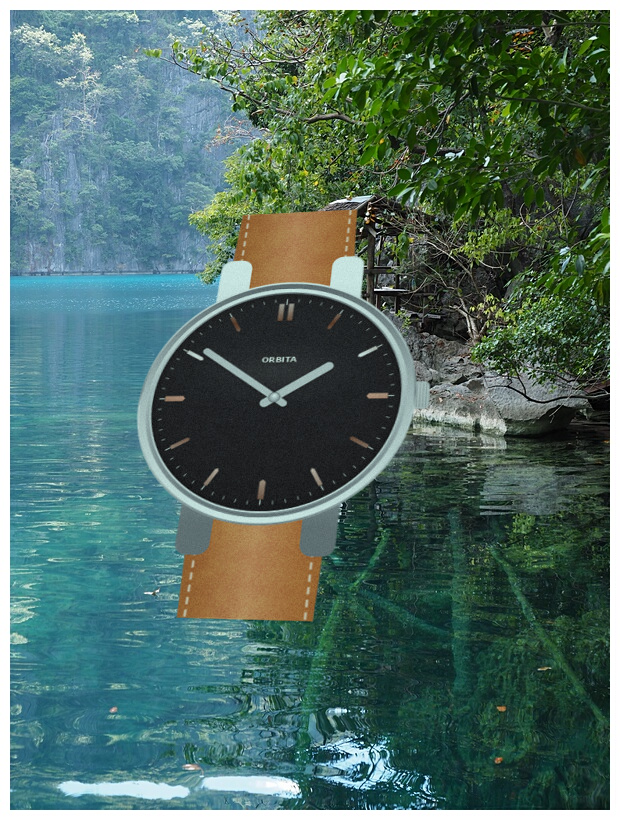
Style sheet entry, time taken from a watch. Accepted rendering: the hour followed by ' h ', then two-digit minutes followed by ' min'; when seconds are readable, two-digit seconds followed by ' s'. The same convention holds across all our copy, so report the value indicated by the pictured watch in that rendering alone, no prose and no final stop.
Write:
1 h 51 min
